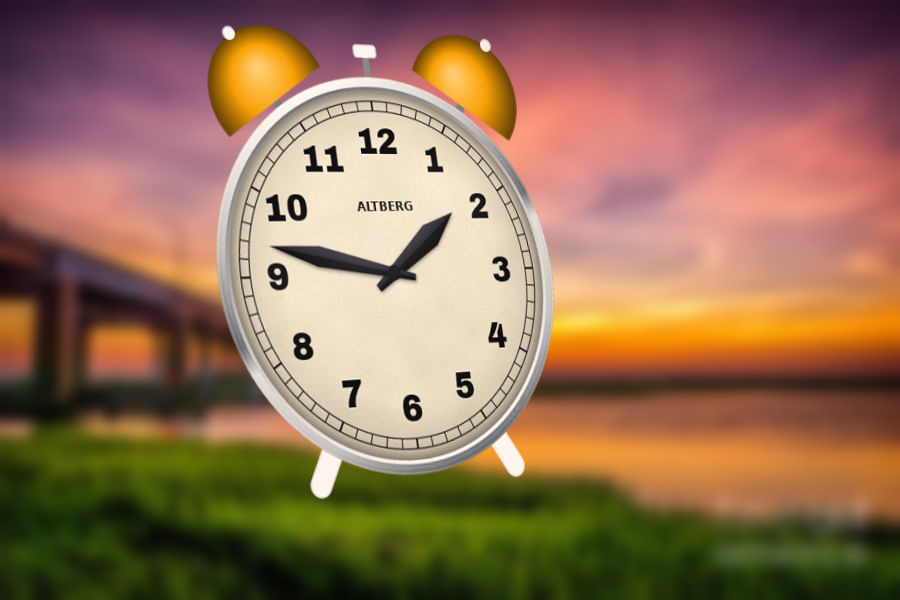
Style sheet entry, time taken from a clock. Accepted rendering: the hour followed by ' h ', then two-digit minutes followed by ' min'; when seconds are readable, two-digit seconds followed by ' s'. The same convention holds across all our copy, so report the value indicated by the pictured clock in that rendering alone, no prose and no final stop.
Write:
1 h 47 min
